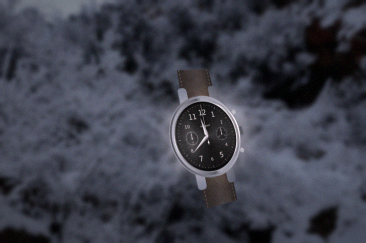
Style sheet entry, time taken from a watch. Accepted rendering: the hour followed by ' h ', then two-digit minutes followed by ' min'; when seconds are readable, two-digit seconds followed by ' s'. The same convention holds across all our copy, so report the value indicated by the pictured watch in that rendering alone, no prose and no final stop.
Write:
11 h 39 min
